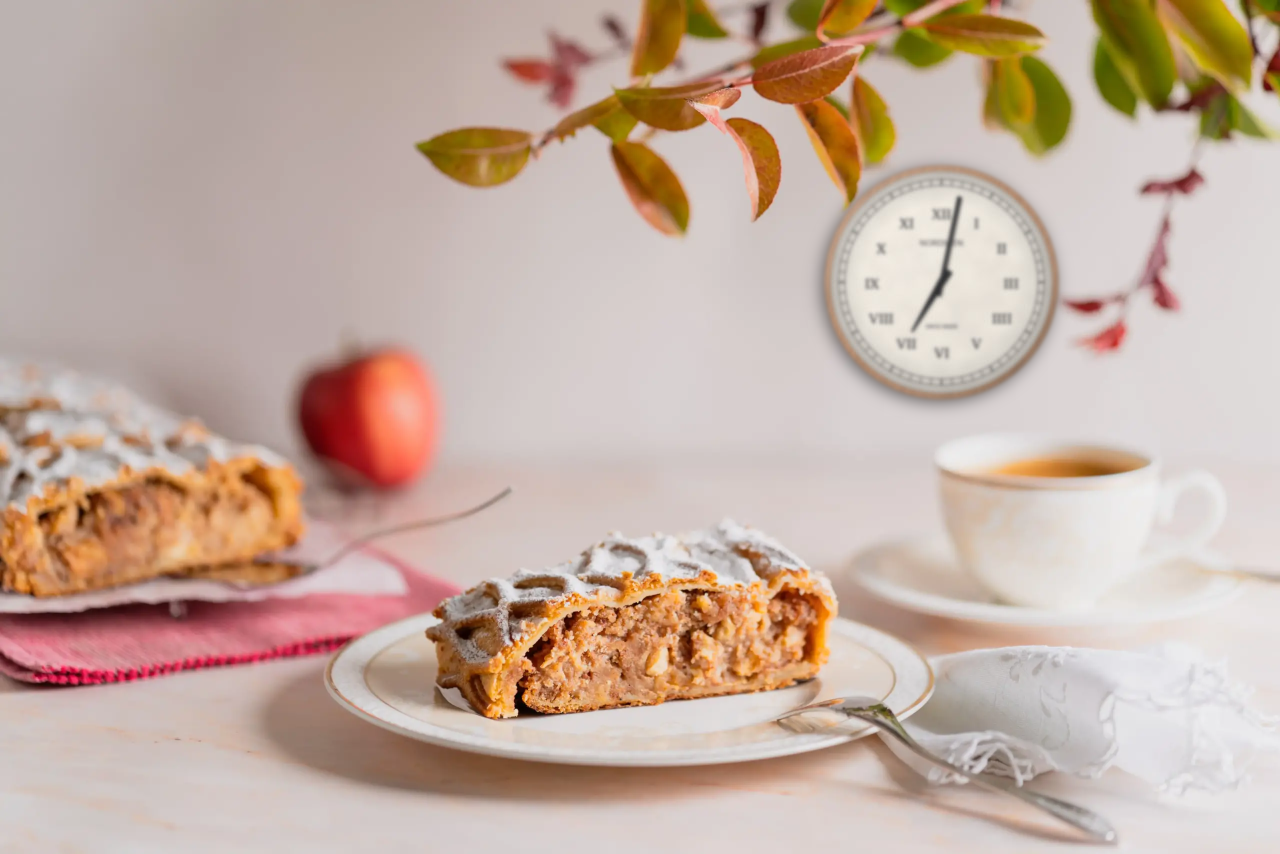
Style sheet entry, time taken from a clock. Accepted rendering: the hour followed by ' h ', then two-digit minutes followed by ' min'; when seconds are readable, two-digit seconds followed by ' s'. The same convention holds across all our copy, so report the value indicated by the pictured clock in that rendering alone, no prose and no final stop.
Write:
7 h 02 min
